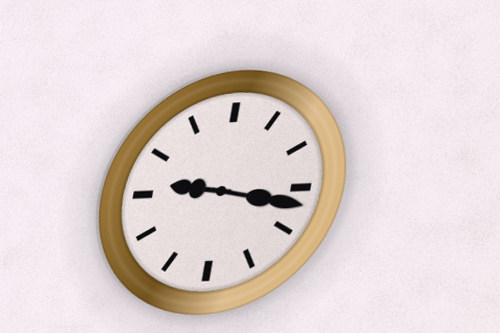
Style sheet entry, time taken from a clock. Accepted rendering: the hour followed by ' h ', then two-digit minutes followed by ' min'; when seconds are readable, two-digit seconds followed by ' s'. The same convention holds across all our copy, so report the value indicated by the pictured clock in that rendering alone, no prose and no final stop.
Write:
9 h 17 min
